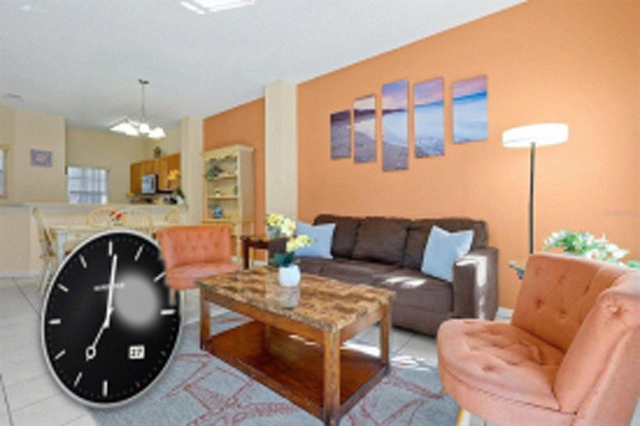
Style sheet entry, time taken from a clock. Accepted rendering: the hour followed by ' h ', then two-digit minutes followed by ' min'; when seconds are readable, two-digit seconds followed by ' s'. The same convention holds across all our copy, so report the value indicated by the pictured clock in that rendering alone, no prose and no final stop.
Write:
7 h 01 min
